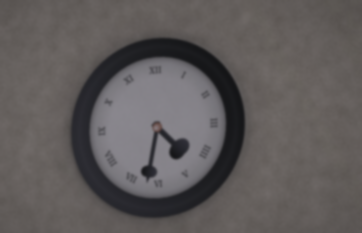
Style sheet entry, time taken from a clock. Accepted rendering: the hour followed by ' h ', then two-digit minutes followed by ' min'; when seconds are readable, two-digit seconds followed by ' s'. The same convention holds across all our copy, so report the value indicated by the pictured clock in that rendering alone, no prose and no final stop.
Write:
4 h 32 min
